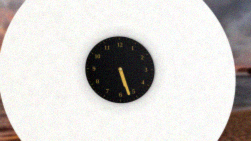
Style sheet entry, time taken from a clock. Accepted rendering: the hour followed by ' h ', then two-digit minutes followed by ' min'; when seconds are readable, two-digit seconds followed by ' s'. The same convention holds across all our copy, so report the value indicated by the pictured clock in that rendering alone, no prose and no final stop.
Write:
5 h 27 min
